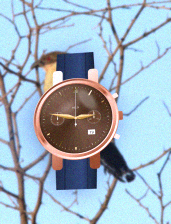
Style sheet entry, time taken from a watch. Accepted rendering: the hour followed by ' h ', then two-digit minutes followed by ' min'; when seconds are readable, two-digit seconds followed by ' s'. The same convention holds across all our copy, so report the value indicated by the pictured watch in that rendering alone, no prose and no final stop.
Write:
2 h 47 min
